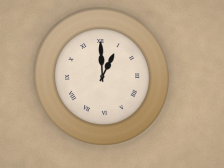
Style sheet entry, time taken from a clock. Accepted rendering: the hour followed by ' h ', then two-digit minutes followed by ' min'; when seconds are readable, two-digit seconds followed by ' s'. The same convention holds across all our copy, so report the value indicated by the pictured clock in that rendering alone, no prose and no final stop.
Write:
1 h 00 min
